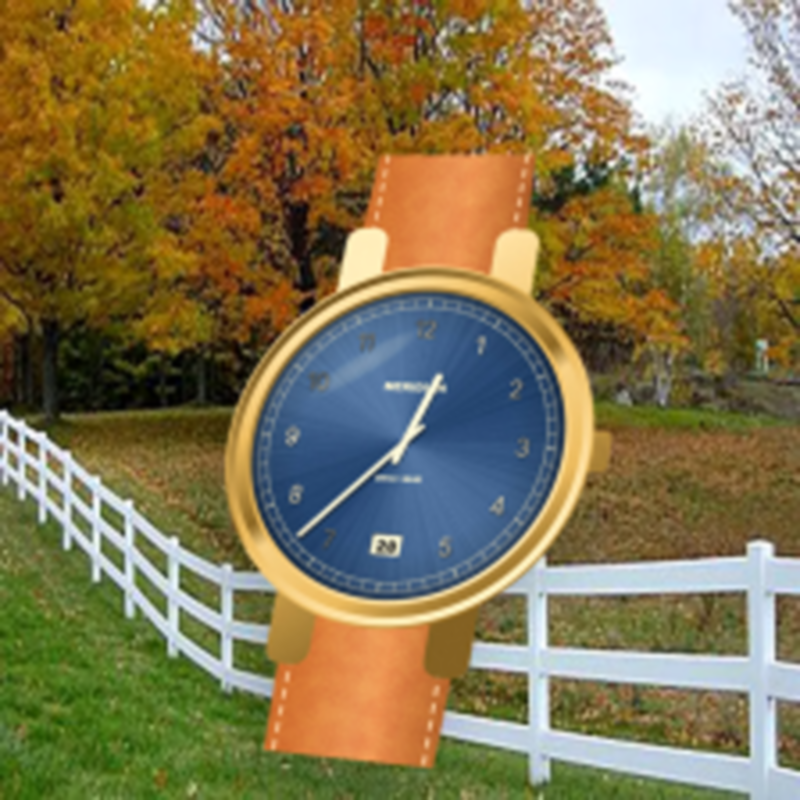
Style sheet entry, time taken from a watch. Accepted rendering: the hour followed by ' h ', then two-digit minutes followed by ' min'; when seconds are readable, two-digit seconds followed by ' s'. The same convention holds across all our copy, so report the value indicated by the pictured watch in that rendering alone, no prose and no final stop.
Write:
12 h 37 min
